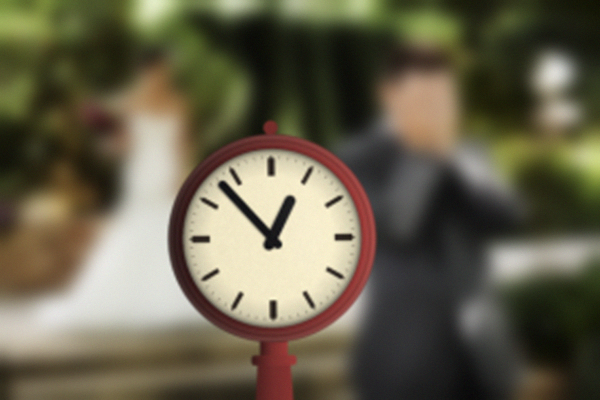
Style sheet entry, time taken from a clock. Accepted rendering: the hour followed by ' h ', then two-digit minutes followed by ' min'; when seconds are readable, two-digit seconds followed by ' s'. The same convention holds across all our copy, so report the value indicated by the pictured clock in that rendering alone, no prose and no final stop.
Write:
12 h 53 min
